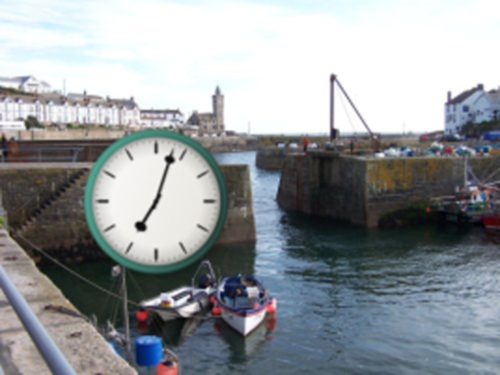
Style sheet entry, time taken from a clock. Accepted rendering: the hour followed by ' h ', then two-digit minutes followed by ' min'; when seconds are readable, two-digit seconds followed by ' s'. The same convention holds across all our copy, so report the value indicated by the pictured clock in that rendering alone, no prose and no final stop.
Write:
7 h 03 min
